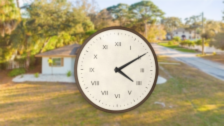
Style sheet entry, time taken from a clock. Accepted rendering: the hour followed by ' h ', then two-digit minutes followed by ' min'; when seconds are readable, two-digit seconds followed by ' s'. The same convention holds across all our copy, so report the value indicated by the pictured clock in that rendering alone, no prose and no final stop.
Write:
4 h 10 min
